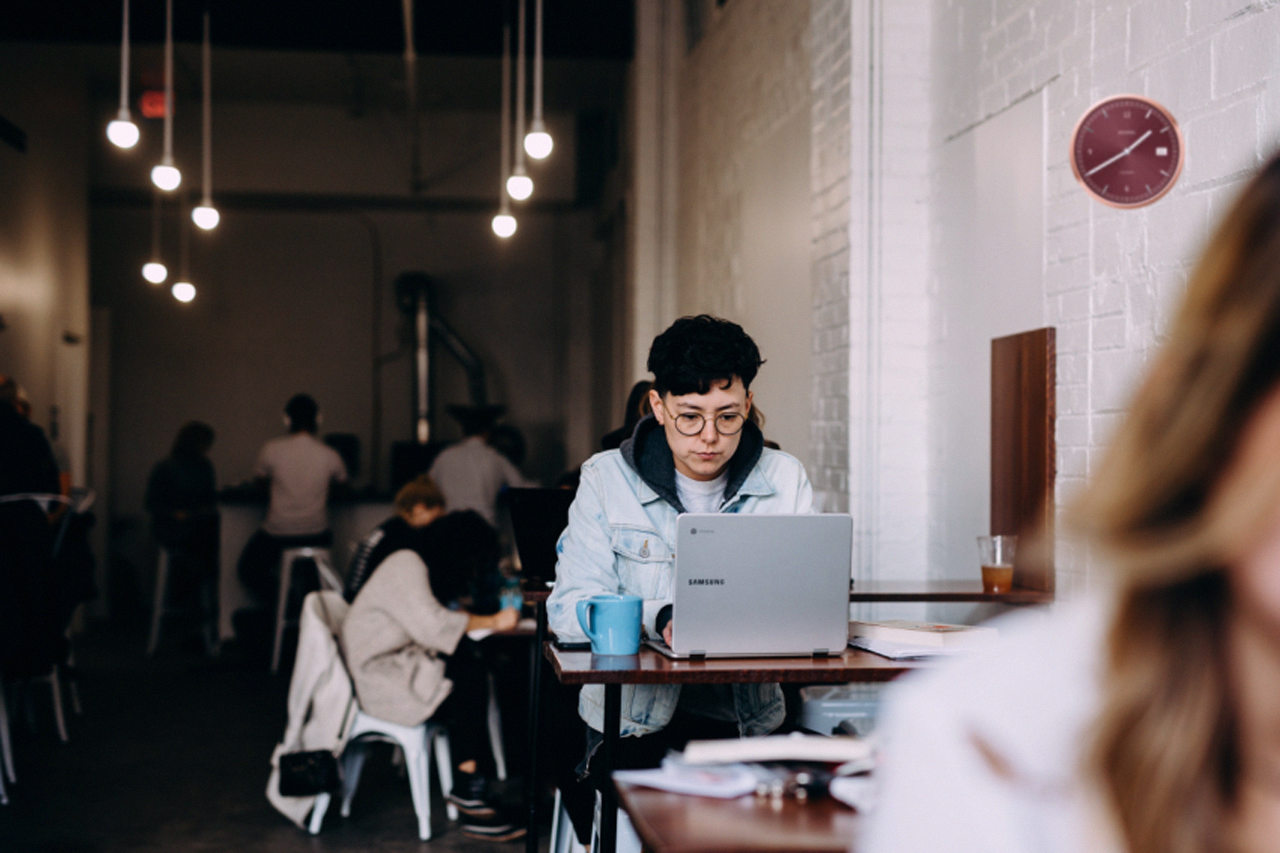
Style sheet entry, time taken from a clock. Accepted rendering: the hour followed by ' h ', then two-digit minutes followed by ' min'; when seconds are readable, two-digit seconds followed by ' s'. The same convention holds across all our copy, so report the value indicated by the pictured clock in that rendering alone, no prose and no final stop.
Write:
1 h 40 min
